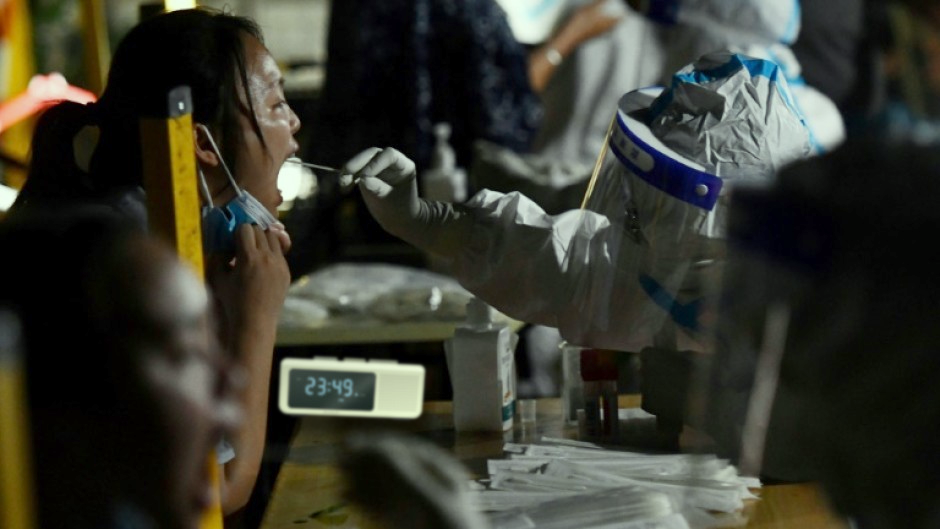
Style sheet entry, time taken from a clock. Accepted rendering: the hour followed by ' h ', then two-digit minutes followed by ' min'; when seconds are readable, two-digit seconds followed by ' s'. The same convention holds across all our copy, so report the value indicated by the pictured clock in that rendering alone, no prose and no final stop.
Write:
23 h 49 min
